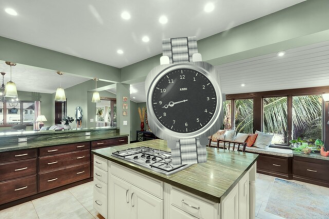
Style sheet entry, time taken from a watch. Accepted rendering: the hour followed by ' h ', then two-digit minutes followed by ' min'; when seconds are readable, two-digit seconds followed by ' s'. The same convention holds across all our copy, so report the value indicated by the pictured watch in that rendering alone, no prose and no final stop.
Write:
8 h 43 min
